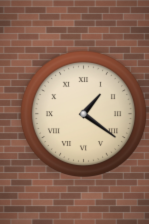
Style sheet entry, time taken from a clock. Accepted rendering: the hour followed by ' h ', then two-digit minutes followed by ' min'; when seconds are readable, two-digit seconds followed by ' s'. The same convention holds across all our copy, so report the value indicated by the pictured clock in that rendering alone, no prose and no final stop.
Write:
1 h 21 min
